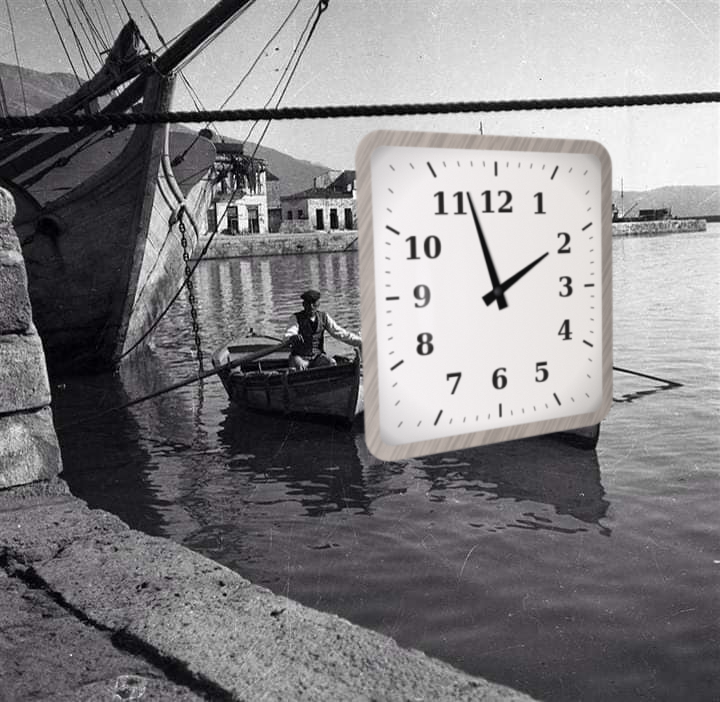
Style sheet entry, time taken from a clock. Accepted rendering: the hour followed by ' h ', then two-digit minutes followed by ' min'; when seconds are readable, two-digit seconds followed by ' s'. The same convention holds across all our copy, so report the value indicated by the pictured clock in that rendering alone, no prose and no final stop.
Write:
1 h 57 min
